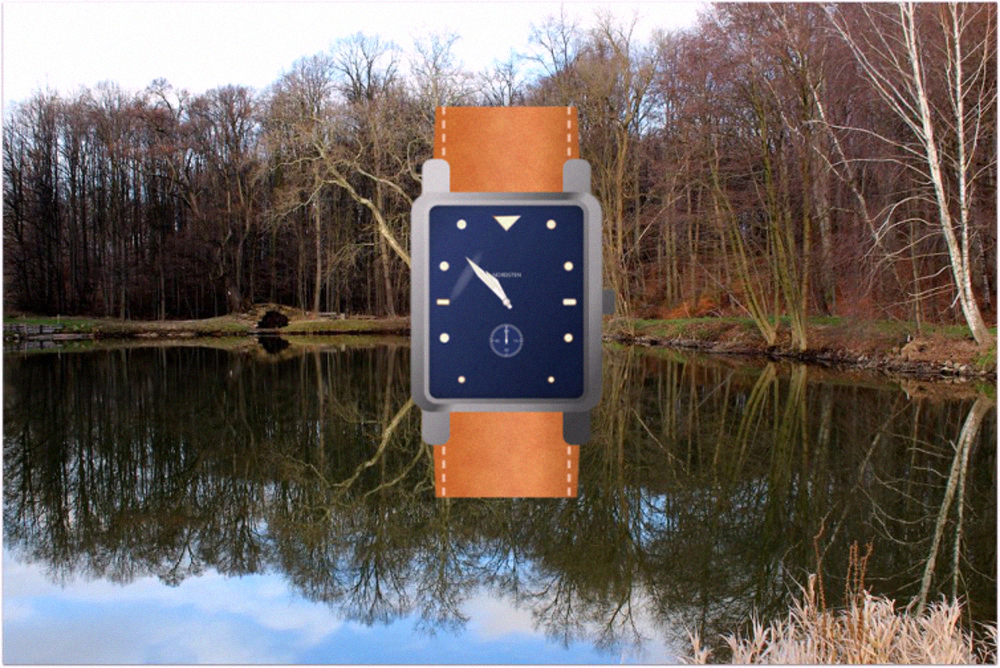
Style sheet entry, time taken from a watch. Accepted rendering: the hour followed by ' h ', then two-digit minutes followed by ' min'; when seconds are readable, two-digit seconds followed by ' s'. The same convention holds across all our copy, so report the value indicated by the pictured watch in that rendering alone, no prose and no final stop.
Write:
10 h 53 min
